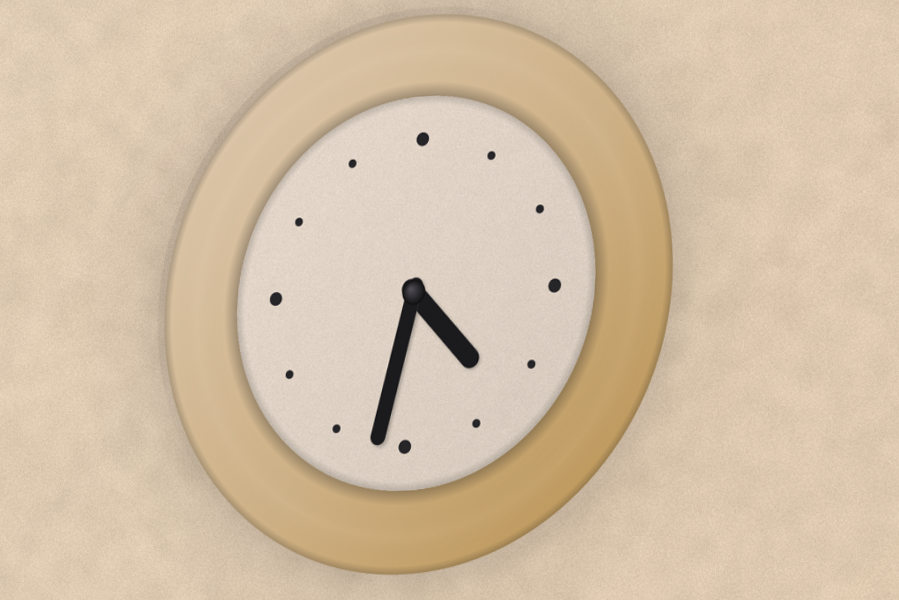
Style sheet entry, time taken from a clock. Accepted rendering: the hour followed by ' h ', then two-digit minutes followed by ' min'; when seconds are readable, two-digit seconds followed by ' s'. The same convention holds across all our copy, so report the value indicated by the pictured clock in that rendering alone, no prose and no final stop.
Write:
4 h 32 min
